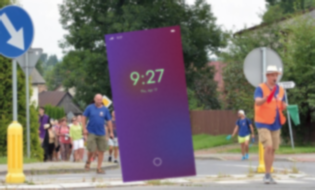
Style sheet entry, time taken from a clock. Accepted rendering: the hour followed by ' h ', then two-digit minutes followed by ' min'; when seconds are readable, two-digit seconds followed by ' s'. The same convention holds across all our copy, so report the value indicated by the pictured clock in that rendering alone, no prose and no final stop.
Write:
9 h 27 min
